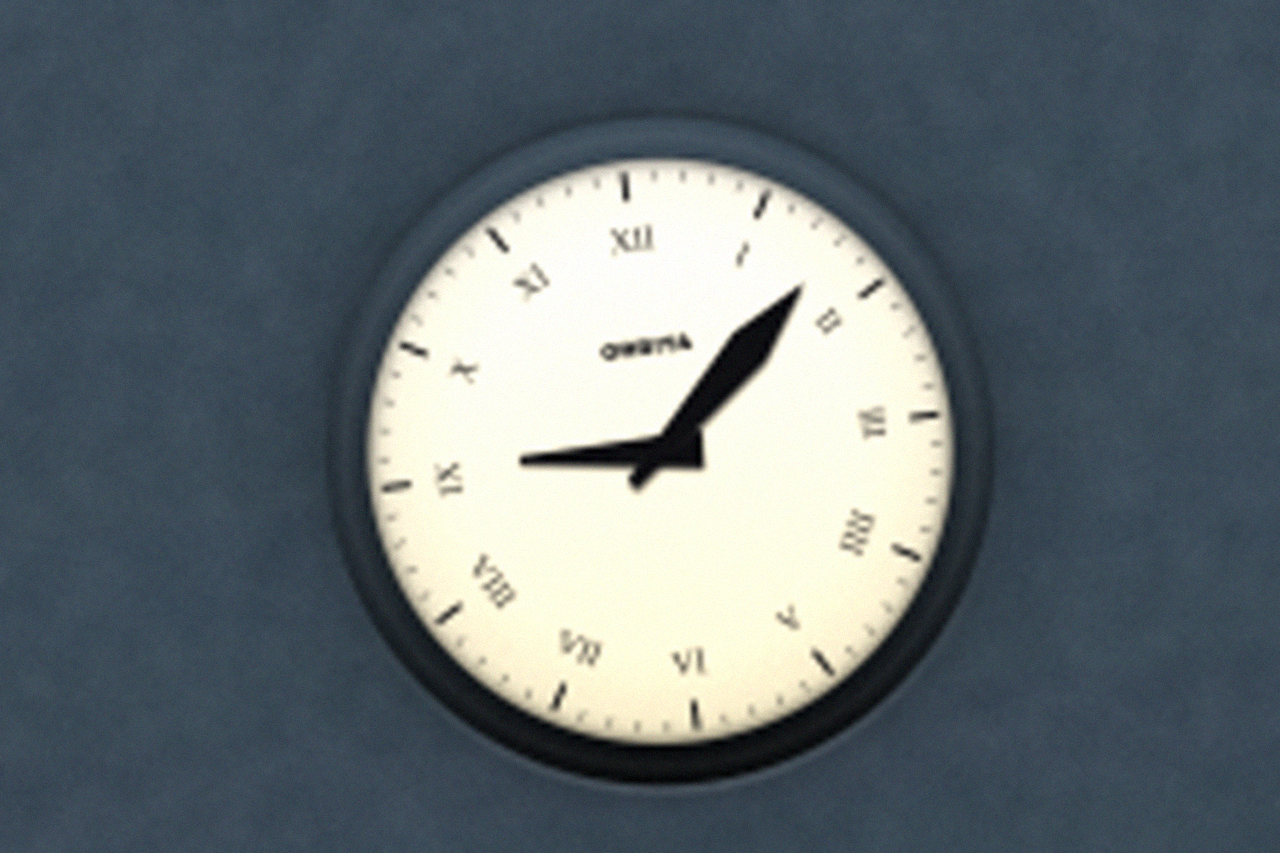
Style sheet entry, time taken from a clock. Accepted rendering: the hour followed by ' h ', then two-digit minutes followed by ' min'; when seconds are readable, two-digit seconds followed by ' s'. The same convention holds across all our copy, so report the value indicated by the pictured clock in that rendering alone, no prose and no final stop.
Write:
9 h 08 min
